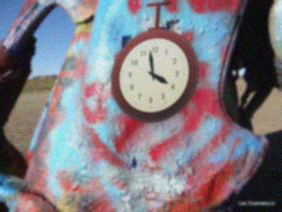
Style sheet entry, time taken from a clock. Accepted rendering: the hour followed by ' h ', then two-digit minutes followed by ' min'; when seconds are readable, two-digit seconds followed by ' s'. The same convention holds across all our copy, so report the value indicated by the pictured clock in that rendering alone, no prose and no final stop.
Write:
3 h 58 min
